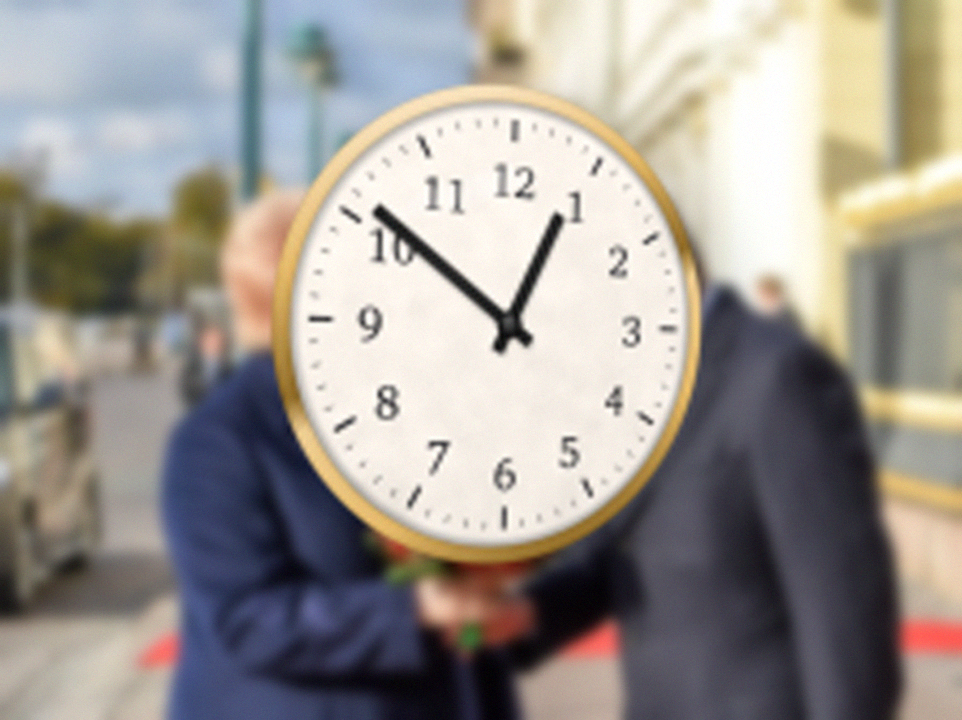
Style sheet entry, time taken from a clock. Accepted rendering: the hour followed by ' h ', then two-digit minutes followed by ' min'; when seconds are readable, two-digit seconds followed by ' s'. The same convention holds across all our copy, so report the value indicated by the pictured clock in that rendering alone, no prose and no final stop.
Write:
12 h 51 min
